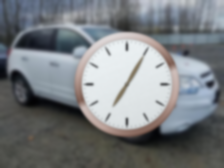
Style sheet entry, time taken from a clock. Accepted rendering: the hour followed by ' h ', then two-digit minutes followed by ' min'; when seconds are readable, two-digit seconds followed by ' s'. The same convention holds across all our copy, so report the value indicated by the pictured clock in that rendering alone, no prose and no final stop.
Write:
7 h 05 min
